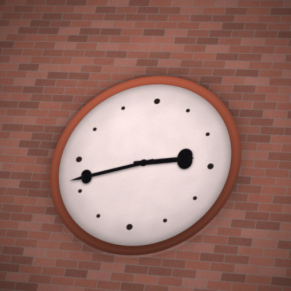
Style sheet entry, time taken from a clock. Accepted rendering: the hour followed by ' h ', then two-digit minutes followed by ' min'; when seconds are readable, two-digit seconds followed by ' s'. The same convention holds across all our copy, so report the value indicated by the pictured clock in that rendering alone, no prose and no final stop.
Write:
2 h 42 min
